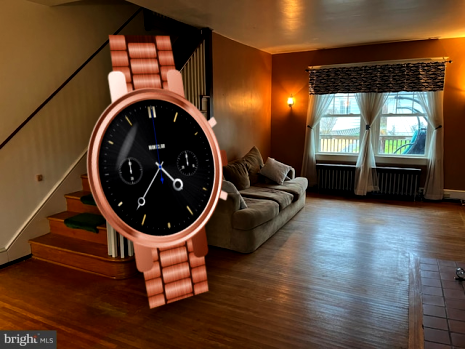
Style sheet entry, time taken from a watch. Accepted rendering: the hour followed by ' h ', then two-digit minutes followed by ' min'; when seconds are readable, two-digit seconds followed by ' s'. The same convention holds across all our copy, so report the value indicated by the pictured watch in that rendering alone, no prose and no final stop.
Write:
4 h 37 min
